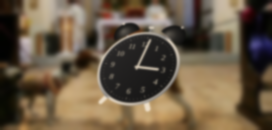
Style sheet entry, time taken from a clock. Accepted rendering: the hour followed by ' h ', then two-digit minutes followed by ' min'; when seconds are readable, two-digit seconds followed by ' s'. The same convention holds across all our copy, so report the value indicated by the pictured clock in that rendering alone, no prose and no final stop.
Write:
3 h 01 min
